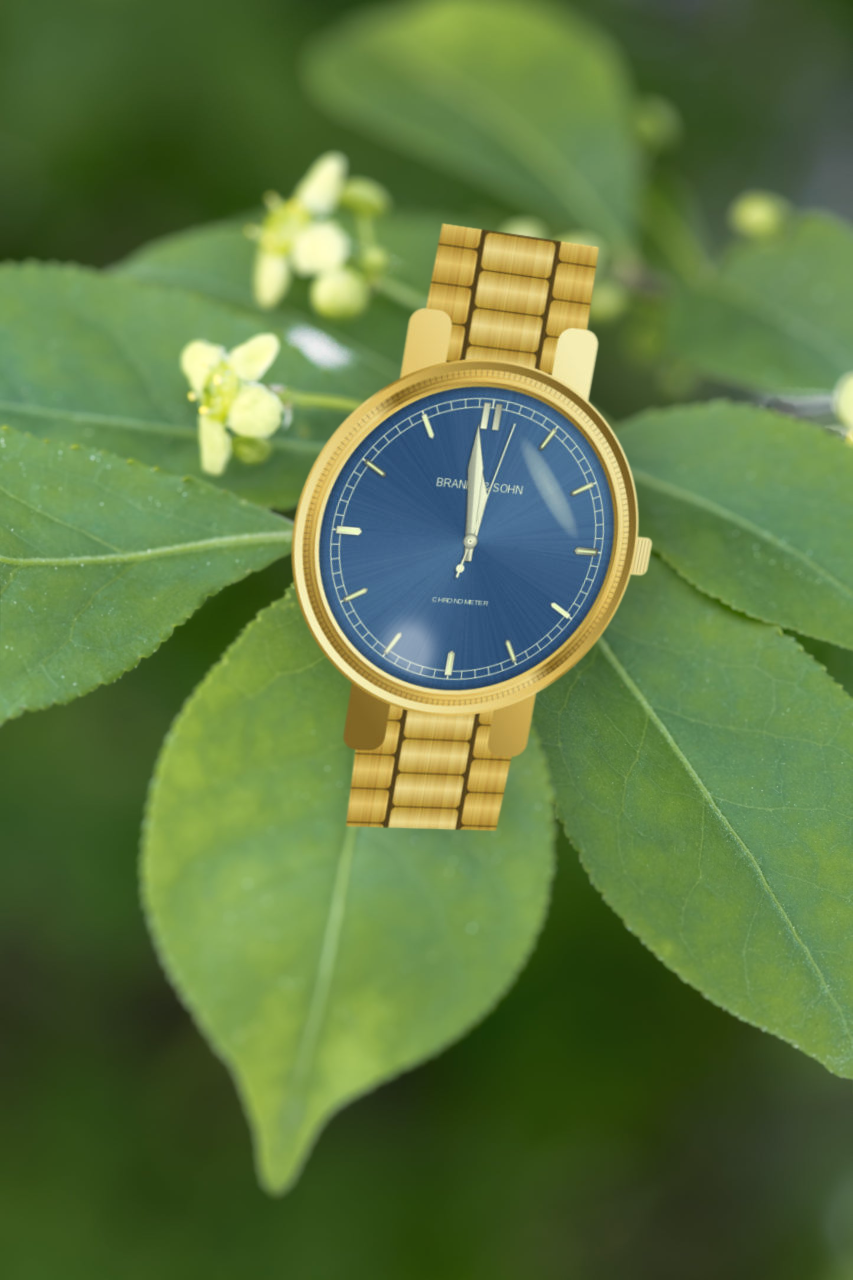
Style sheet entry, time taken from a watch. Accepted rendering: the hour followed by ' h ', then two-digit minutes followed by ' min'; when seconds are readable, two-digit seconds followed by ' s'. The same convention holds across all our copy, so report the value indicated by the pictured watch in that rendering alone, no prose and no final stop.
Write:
11 h 59 min 02 s
